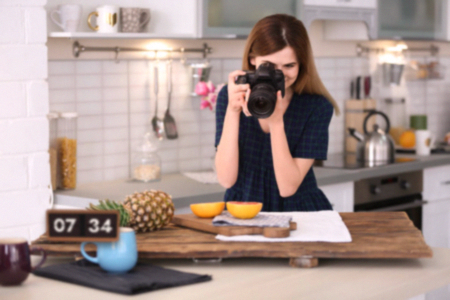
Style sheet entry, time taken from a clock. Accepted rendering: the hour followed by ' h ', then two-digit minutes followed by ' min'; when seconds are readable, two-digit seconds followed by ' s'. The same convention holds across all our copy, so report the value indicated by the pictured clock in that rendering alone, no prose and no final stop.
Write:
7 h 34 min
